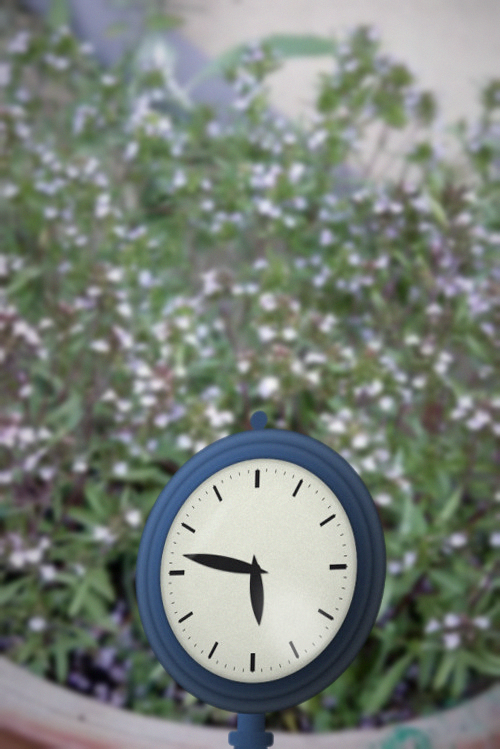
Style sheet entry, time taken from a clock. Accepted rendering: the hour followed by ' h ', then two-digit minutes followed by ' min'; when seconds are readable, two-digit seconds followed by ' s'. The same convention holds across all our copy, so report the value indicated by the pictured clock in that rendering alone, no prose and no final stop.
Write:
5 h 47 min
